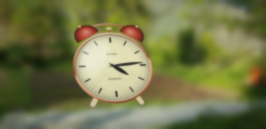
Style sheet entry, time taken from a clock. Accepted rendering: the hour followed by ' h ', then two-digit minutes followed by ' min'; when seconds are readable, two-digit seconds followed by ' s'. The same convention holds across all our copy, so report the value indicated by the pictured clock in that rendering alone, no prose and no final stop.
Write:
4 h 14 min
